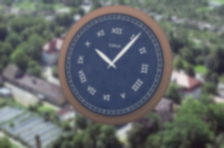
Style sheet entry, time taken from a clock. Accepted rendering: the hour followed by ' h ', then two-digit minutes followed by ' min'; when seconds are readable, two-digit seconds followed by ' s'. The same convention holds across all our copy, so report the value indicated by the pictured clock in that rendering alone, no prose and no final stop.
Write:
10 h 06 min
